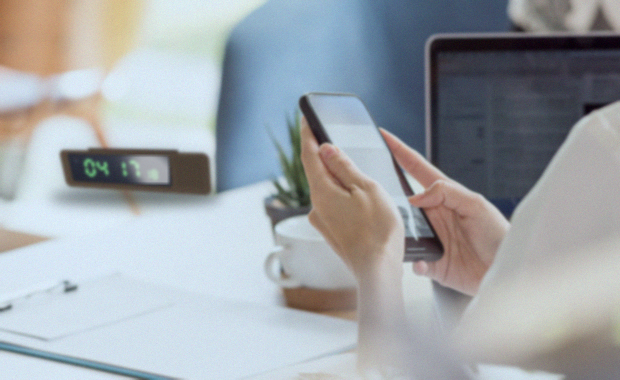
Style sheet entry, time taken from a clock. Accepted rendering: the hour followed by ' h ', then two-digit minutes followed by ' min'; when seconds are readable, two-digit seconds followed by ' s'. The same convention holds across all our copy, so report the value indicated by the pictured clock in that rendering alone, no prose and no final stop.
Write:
4 h 17 min
